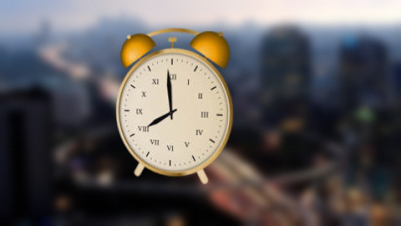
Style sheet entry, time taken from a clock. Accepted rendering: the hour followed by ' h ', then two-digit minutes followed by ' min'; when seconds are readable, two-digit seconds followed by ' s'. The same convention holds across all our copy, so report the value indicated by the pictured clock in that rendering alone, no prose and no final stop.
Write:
7 h 59 min
